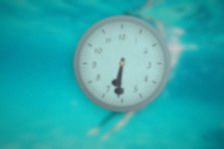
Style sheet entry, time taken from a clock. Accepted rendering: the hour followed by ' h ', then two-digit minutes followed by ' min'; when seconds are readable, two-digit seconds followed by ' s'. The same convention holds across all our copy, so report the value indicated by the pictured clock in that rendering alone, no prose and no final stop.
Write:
6 h 31 min
